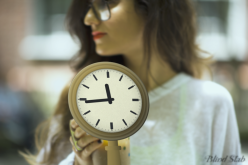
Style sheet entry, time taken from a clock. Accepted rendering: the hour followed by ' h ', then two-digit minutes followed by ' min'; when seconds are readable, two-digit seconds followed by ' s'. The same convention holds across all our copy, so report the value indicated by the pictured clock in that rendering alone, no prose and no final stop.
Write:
11 h 44 min
